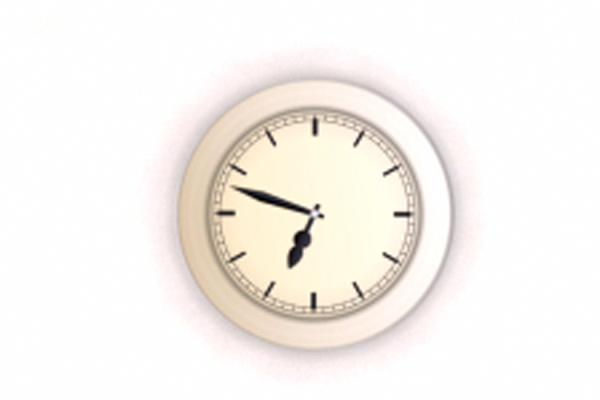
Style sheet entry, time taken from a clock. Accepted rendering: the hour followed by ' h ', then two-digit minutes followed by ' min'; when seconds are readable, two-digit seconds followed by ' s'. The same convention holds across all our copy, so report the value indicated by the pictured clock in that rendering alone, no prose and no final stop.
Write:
6 h 48 min
